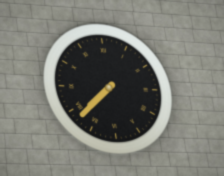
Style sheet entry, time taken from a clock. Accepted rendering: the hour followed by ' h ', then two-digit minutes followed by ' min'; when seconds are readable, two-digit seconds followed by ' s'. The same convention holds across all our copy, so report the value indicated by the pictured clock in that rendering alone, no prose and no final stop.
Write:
7 h 38 min
